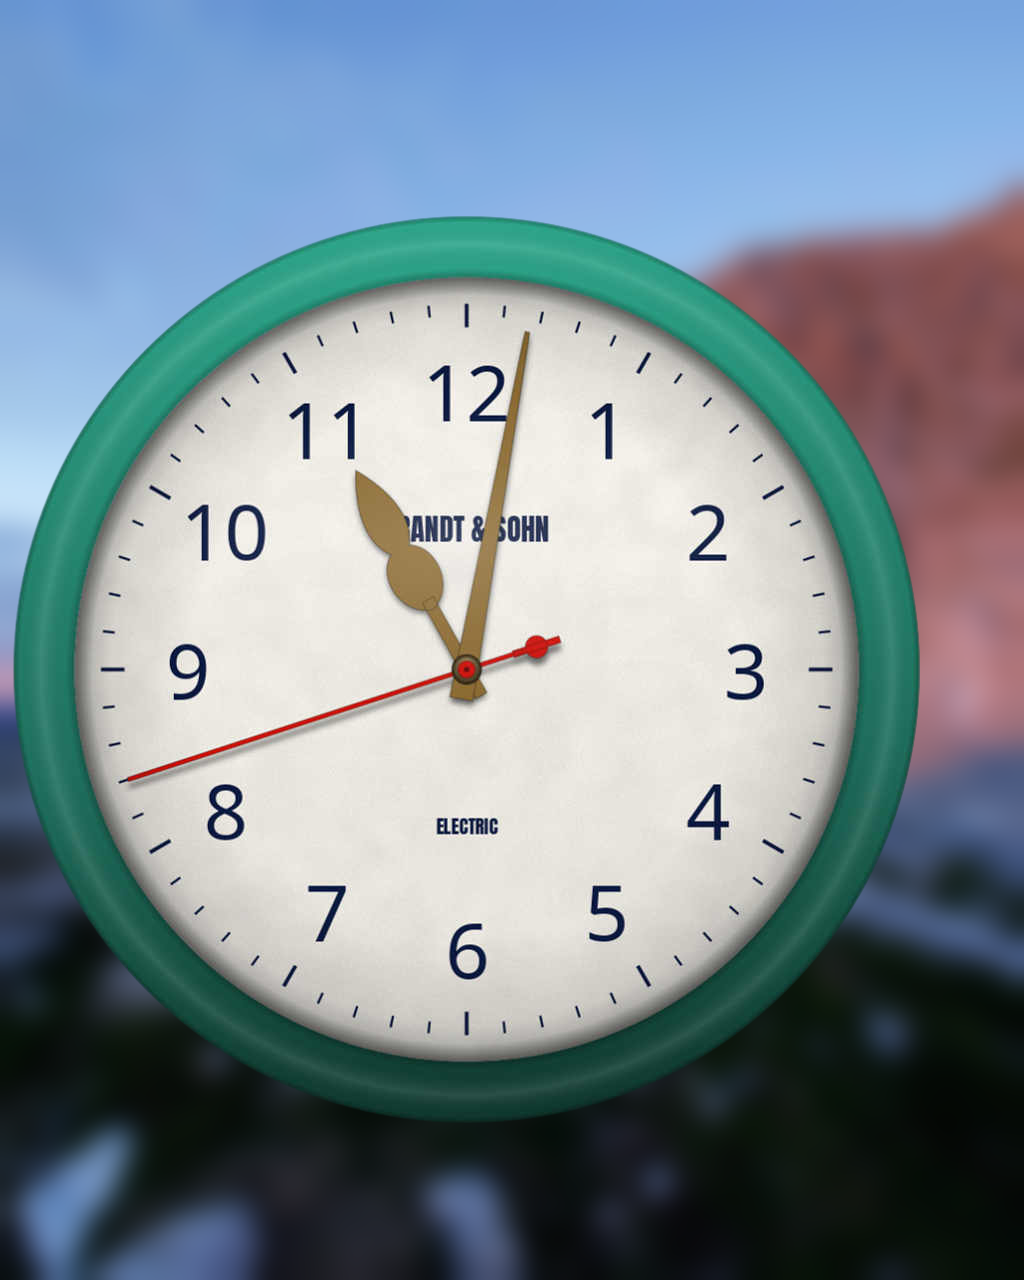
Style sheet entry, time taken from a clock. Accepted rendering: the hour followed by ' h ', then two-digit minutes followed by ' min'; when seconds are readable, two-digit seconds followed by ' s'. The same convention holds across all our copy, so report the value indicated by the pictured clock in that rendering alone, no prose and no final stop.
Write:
11 h 01 min 42 s
